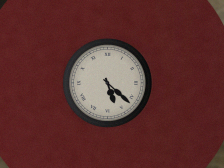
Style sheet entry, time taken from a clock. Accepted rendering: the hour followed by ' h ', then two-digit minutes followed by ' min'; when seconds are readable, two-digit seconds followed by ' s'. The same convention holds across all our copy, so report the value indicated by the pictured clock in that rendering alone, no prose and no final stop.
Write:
5 h 22 min
